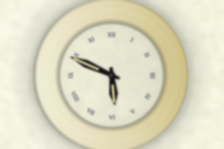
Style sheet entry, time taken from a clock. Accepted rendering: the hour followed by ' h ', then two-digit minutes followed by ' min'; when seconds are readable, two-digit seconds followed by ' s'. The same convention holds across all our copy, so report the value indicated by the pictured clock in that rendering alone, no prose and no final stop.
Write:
5 h 49 min
